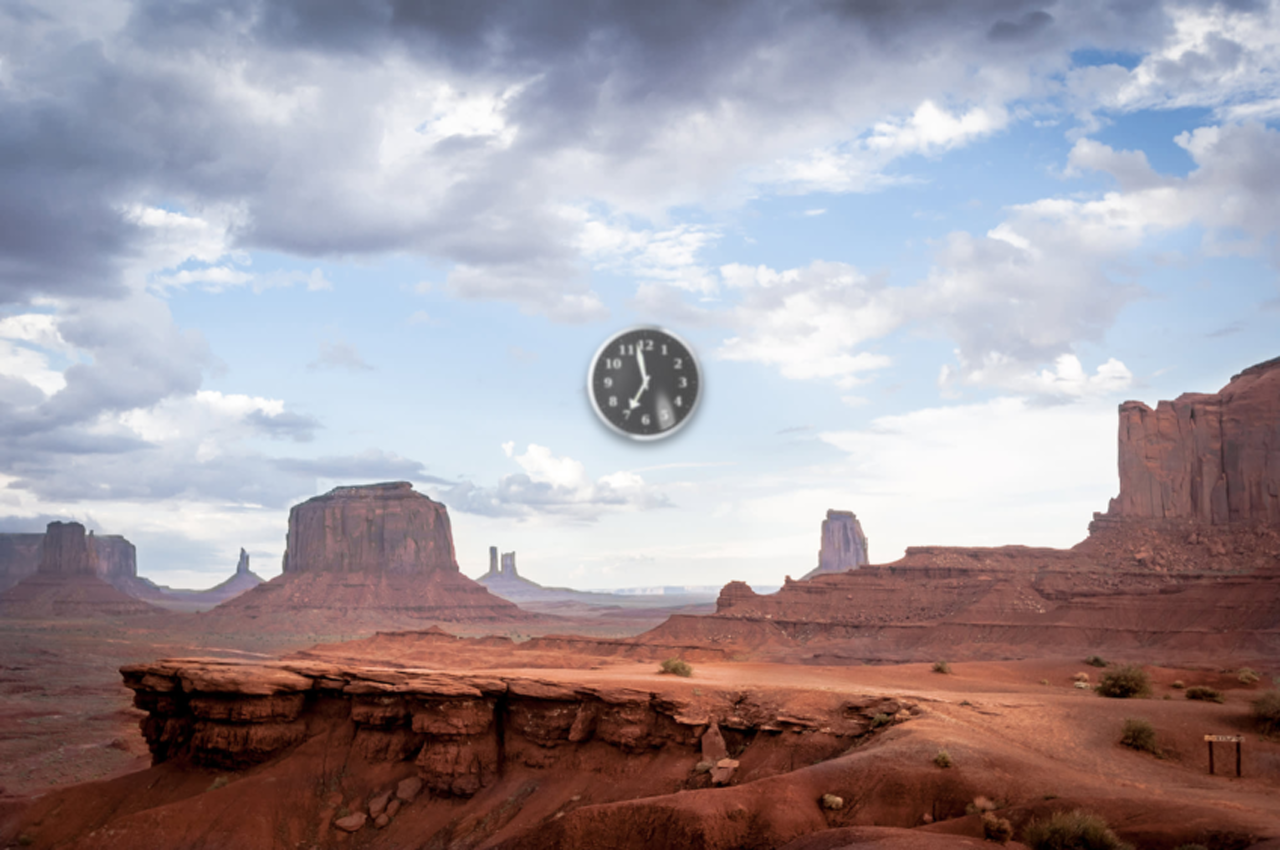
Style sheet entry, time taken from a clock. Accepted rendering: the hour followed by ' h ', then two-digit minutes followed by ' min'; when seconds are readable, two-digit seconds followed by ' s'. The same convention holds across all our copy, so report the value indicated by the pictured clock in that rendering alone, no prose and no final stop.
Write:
6 h 58 min
